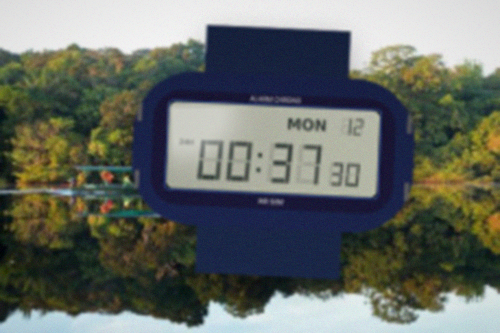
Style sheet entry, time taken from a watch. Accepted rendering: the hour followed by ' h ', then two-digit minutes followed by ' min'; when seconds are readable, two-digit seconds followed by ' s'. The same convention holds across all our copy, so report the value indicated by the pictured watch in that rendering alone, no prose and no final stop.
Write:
0 h 37 min 30 s
